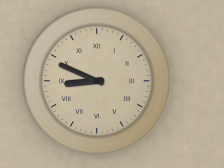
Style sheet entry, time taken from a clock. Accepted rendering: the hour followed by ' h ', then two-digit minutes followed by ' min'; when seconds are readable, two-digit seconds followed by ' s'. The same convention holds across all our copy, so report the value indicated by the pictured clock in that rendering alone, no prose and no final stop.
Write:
8 h 49 min
